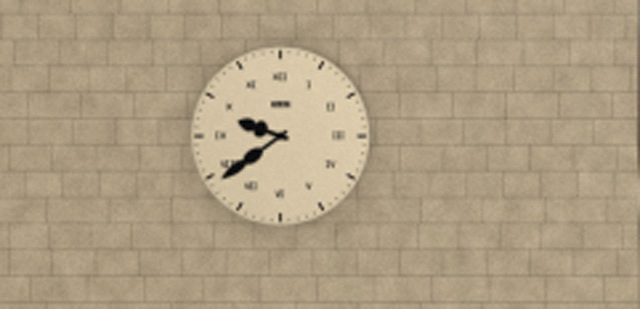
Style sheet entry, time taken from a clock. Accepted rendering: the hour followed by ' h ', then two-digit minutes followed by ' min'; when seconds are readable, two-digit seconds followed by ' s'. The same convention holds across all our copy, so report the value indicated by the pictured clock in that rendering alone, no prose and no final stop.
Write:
9 h 39 min
